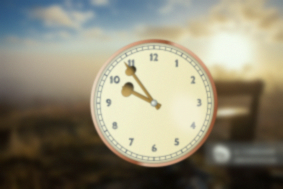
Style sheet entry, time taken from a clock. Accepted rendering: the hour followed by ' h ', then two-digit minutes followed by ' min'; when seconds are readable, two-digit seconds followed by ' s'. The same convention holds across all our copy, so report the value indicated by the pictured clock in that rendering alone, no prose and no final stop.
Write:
9 h 54 min
